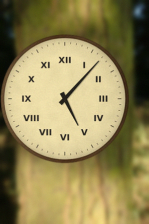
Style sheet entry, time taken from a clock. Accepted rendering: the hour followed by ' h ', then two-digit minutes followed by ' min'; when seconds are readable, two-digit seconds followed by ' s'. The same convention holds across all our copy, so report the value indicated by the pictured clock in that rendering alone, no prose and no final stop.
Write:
5 h 07 min
